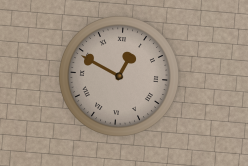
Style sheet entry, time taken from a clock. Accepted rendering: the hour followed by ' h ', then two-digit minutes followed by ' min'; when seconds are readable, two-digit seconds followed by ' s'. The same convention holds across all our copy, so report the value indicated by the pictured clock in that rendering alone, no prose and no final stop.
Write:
12 h 49 min
